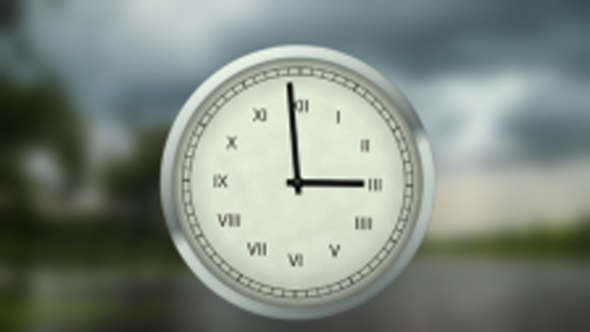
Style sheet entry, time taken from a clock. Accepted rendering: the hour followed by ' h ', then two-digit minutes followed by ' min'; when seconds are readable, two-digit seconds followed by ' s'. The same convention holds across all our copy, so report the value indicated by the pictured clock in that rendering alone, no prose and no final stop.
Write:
2 h 59 min
